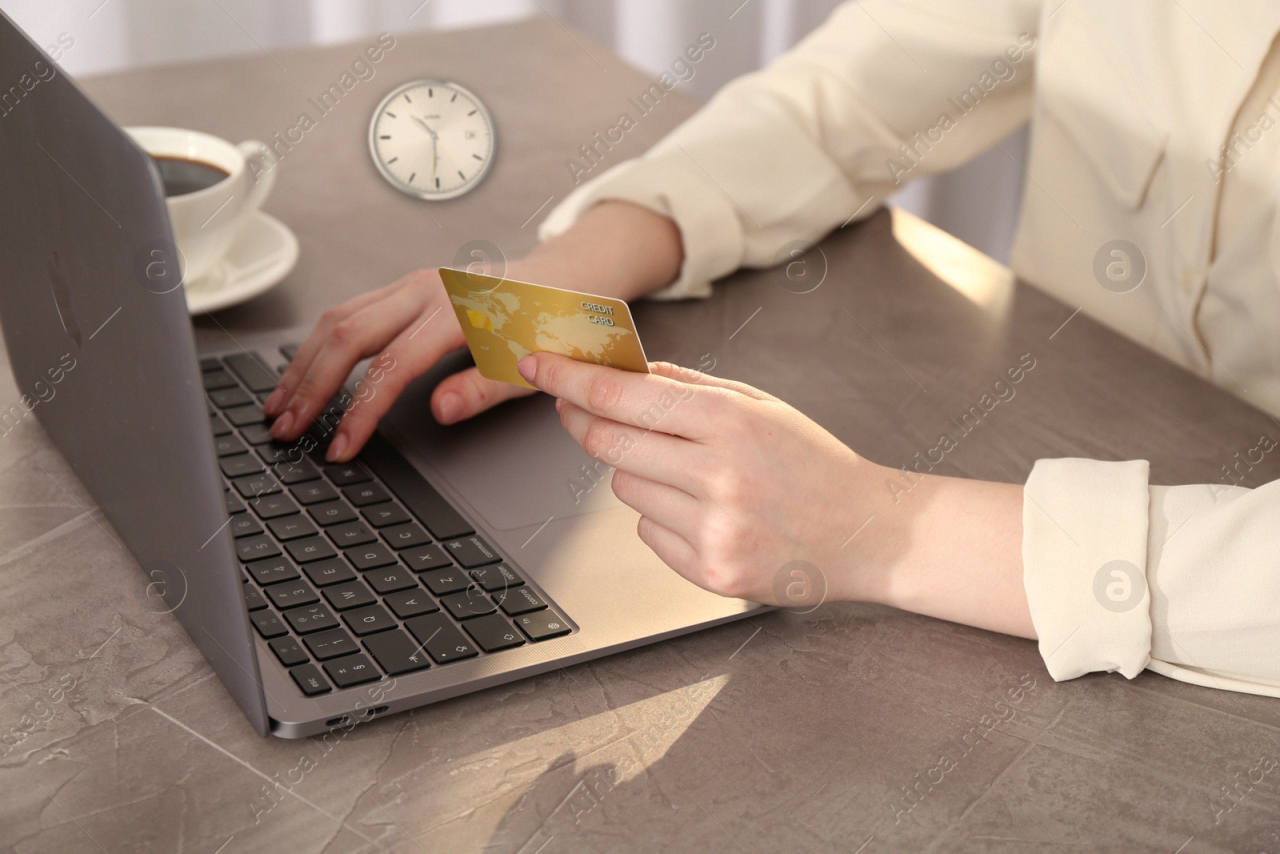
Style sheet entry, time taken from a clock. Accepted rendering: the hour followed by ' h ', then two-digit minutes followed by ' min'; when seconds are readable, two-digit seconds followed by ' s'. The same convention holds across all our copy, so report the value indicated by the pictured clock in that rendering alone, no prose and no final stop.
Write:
10 h 31 min
